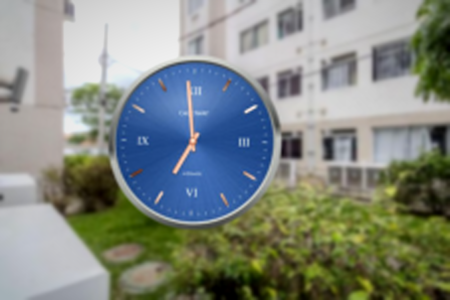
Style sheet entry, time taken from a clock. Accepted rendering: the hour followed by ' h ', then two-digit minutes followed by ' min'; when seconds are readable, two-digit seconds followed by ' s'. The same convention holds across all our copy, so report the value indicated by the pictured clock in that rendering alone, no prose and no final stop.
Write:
6 h 59 min
